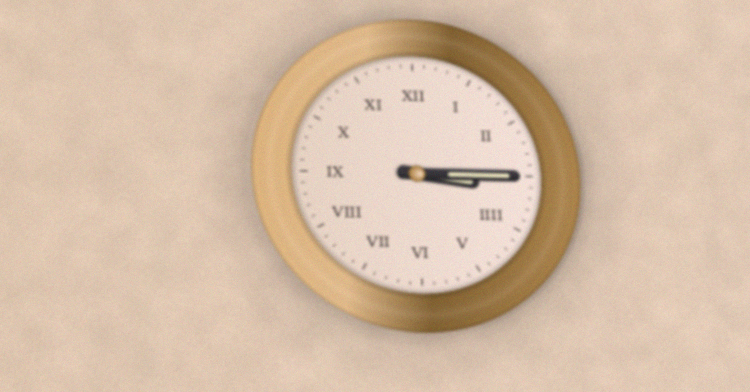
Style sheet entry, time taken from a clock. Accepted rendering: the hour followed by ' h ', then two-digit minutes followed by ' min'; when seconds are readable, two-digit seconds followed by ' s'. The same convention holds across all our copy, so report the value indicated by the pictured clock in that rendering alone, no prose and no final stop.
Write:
3 h 15 min
